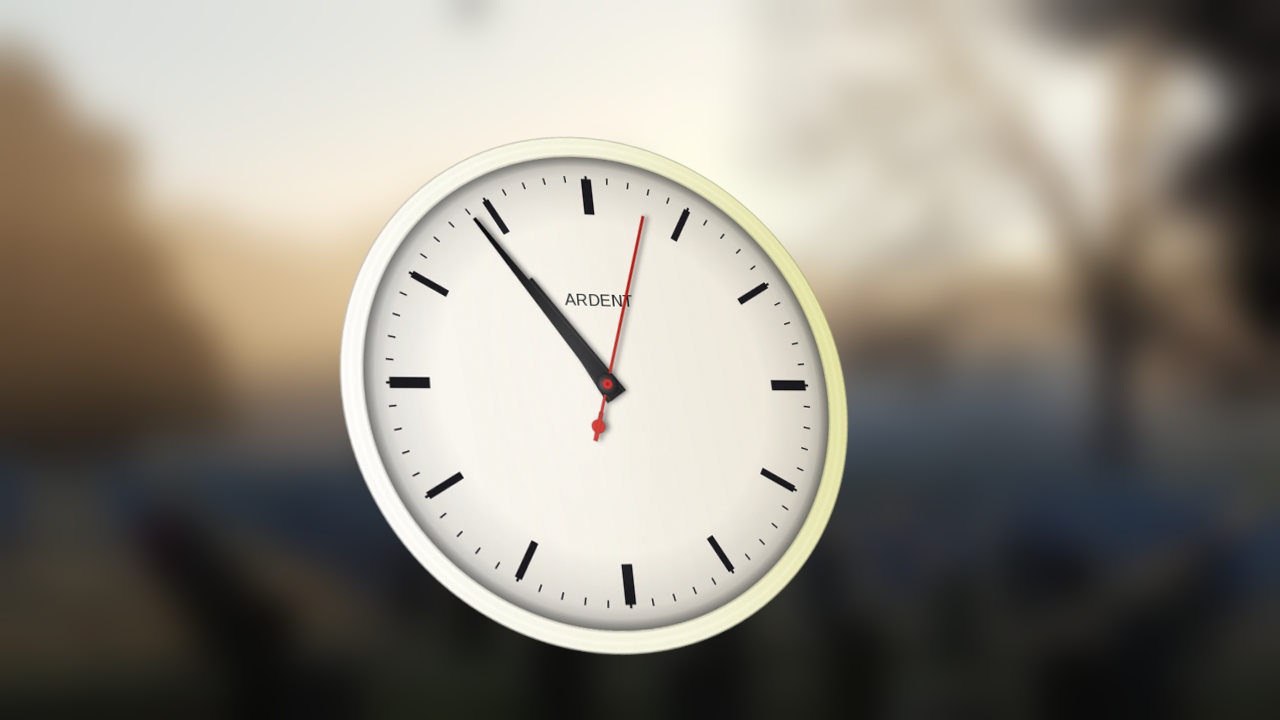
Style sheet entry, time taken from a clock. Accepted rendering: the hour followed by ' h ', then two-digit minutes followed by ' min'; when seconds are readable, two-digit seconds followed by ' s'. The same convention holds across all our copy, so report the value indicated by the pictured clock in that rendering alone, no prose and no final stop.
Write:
10 h 54 min 03 s
